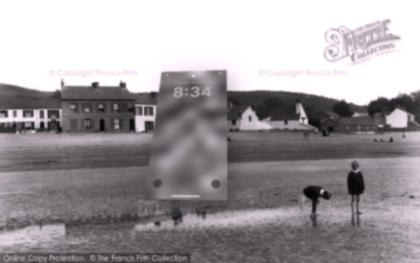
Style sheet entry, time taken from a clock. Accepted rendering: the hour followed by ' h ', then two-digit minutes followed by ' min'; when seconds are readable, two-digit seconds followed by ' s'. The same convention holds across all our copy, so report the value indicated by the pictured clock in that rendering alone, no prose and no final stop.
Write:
8 h 34 min
